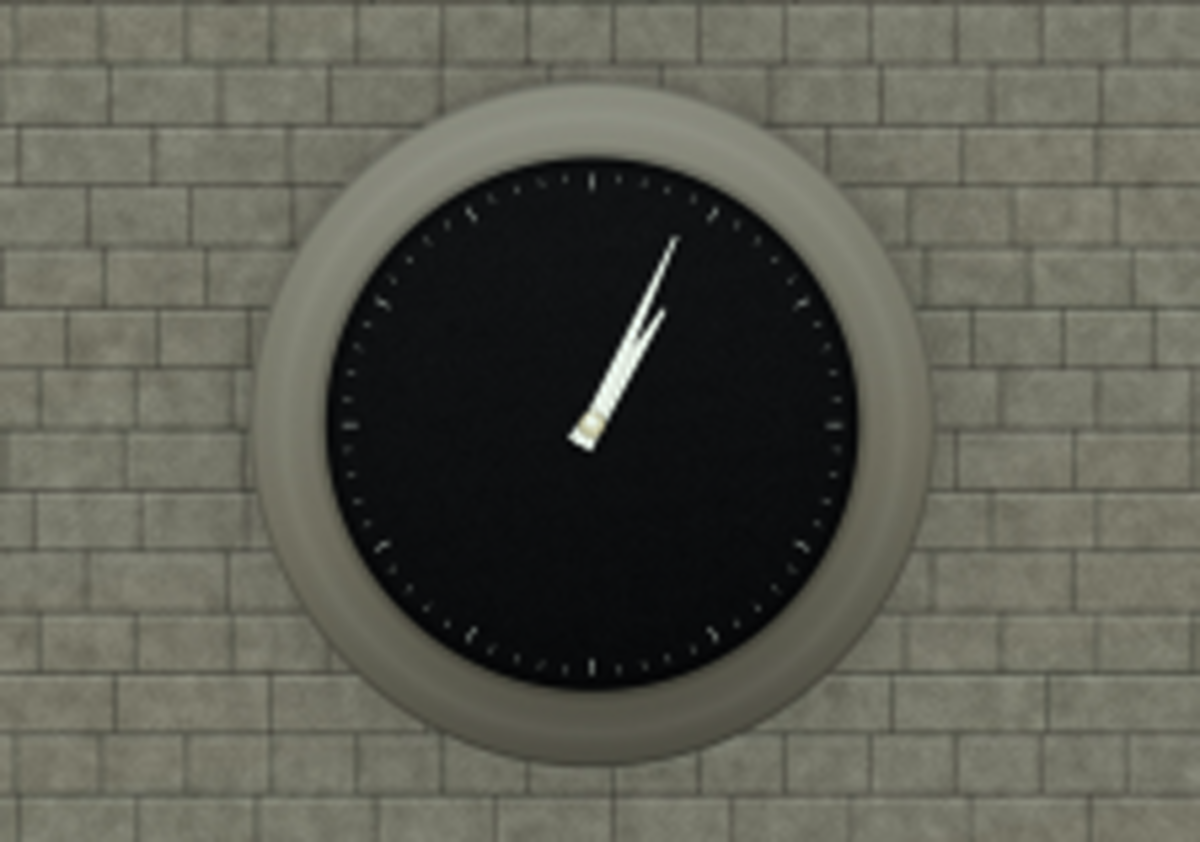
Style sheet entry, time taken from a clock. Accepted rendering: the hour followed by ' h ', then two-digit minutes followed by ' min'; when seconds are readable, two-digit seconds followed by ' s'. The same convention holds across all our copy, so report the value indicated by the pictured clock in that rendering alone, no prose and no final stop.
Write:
1 h 04 min
